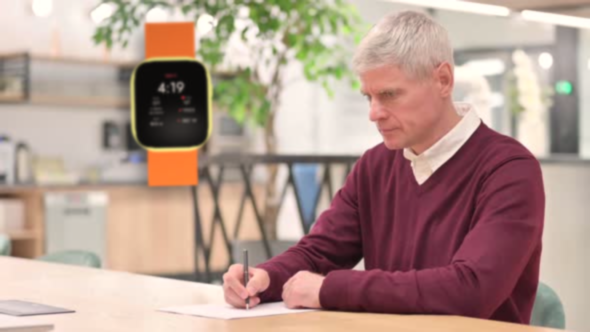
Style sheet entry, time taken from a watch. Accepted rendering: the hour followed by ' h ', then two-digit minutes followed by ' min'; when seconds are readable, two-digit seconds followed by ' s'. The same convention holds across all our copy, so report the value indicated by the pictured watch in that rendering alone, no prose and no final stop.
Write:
4 h 19 min
